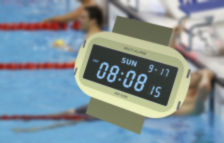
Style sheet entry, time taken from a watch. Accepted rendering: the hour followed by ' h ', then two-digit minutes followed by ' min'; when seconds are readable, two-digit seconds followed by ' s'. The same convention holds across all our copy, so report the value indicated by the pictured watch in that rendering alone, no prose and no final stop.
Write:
8 h 08 min 15 s
